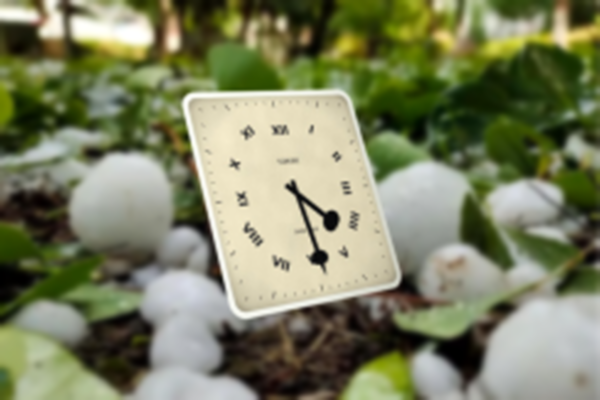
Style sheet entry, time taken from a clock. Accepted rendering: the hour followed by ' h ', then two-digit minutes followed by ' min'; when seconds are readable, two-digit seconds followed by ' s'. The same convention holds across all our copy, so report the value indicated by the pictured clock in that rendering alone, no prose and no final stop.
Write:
4 h 29 min
